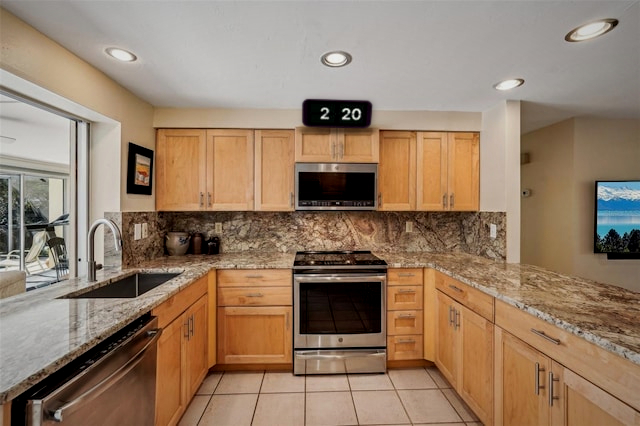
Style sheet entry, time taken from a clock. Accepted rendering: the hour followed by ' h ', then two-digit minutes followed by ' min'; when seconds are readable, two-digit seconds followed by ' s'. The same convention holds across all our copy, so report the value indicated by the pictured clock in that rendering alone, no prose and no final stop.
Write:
2 h 20 min
